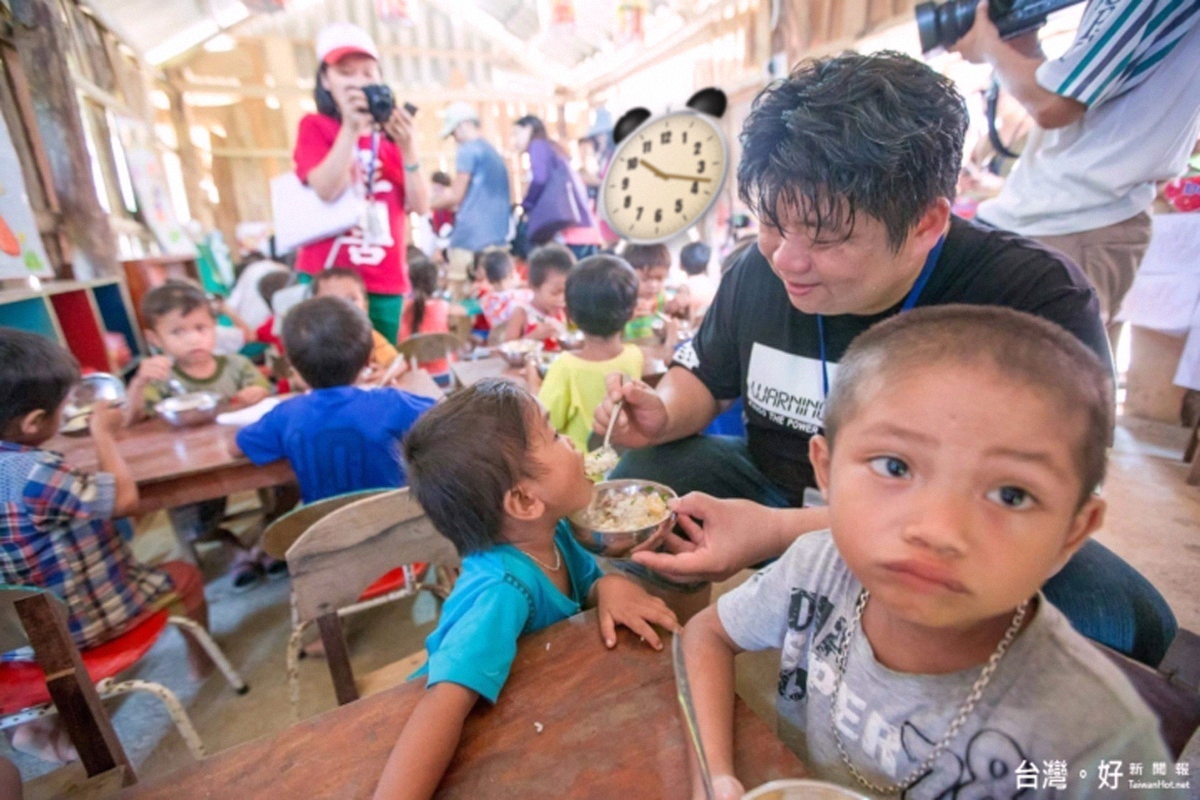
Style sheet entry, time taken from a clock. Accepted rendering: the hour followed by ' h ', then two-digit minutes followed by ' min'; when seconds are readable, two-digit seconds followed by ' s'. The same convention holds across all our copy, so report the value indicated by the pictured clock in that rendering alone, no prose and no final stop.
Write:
10 h 18 min
